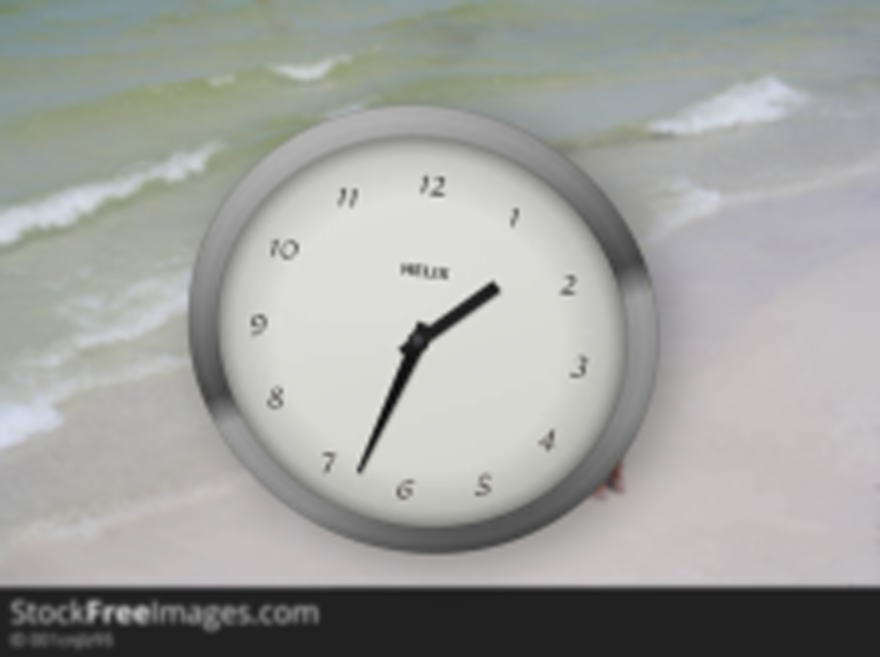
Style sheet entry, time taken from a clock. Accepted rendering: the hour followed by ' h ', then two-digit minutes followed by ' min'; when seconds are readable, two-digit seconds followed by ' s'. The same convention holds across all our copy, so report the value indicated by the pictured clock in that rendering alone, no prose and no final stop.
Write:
1 h 33 min
